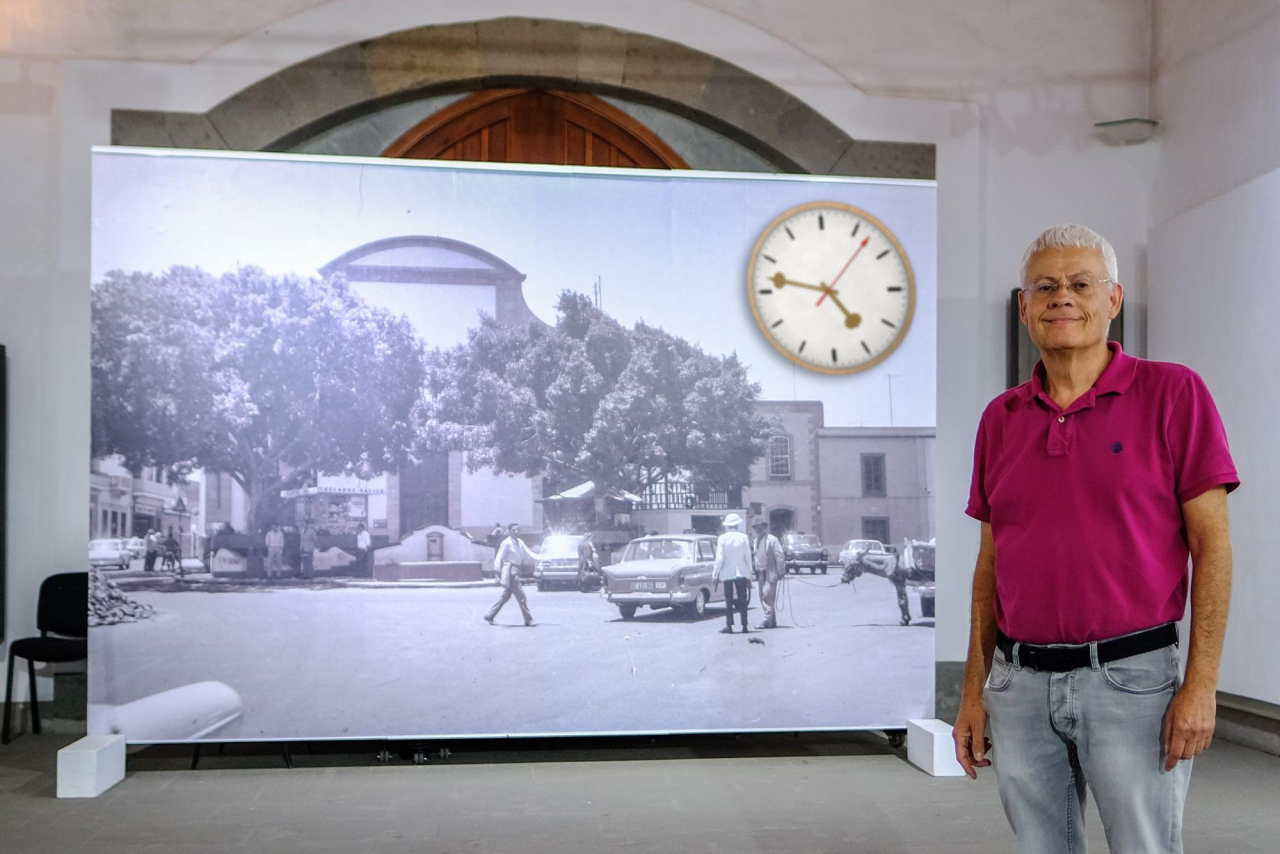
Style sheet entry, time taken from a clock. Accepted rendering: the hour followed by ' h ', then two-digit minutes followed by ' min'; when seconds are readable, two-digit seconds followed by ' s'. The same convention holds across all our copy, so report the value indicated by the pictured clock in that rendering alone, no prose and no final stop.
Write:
4 h 47 min 07 s
